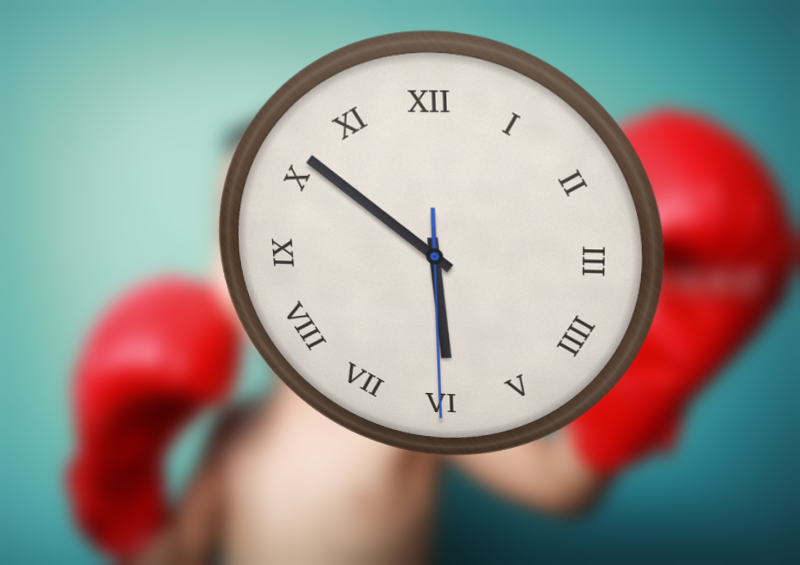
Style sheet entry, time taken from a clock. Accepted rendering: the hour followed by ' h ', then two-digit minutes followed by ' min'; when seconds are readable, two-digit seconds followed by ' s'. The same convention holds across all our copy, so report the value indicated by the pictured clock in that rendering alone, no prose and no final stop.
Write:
5 h 51 min 30 s
